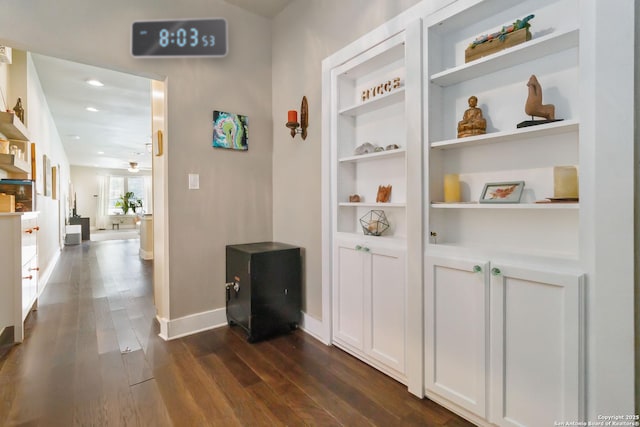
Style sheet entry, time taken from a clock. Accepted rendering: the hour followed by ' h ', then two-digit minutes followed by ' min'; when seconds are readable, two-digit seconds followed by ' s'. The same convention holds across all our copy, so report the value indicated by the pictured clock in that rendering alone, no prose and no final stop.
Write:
8 h 03 min
